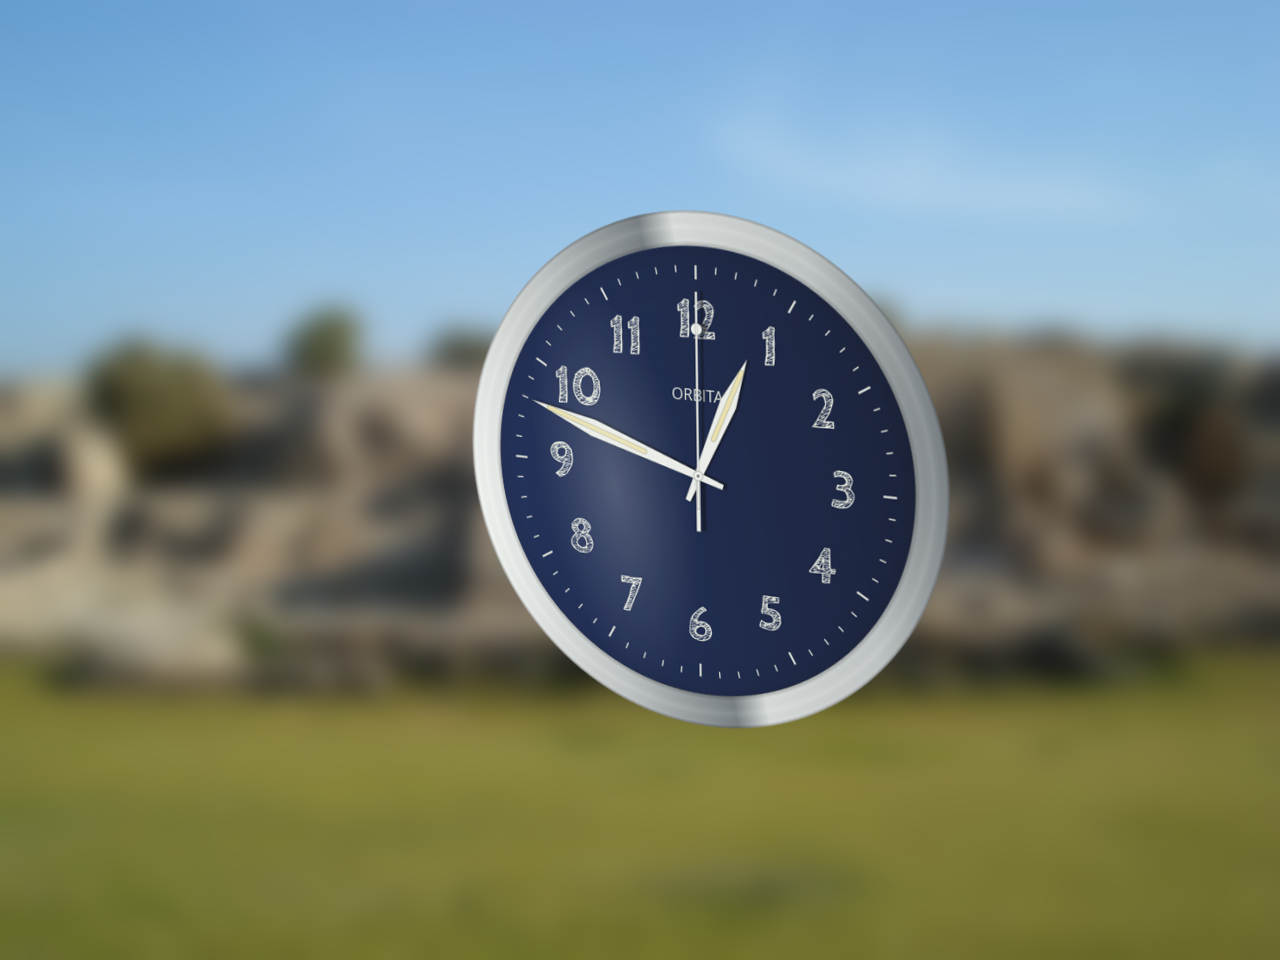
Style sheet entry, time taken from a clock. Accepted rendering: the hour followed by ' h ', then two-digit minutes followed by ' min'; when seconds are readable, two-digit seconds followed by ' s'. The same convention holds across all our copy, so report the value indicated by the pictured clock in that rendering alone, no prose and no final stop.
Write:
12 h 48 min 00 s
